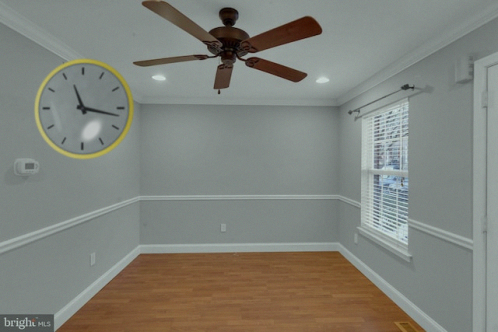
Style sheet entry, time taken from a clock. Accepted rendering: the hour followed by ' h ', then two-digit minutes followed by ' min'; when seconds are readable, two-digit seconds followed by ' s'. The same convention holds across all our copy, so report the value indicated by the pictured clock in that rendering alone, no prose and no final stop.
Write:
11 h 17 min
